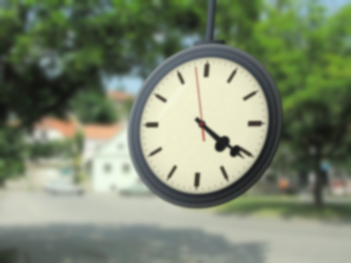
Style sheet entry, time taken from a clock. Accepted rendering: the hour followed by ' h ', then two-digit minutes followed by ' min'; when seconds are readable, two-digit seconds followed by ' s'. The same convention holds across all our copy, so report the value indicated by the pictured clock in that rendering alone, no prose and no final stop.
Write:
4 h 20 min 58 s
